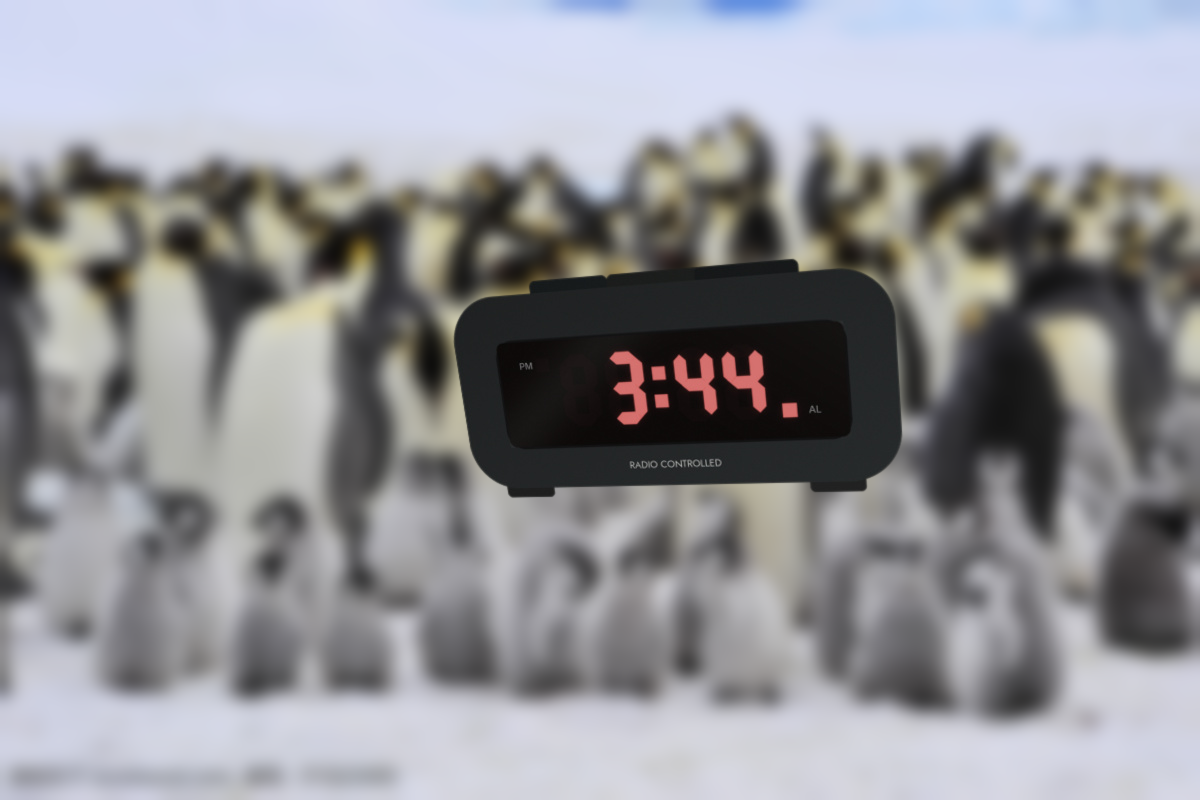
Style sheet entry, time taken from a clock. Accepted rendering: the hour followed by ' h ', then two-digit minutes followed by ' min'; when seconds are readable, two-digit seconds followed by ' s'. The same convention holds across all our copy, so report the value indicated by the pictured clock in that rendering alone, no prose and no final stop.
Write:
3 h 44 min
